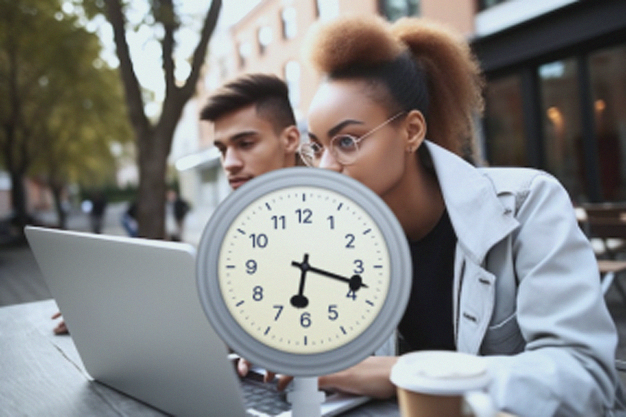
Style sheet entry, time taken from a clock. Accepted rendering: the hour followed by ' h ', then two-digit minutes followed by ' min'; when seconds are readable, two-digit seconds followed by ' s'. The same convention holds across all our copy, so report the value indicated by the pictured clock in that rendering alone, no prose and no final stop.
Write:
6 h 18 min
